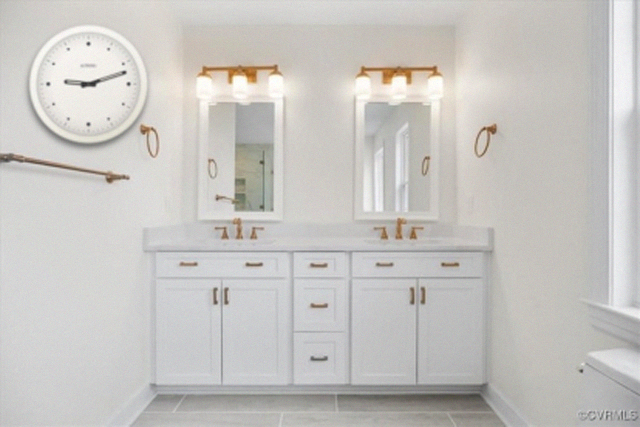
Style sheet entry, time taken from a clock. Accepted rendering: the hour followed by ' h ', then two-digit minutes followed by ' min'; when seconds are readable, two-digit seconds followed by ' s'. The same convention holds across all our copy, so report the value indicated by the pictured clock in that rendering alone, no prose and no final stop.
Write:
9 h 12 min
